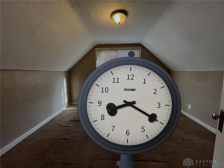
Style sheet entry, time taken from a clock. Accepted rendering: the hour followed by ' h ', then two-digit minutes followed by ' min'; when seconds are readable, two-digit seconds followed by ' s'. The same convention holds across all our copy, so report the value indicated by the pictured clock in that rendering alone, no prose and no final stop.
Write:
8 h 20 min
